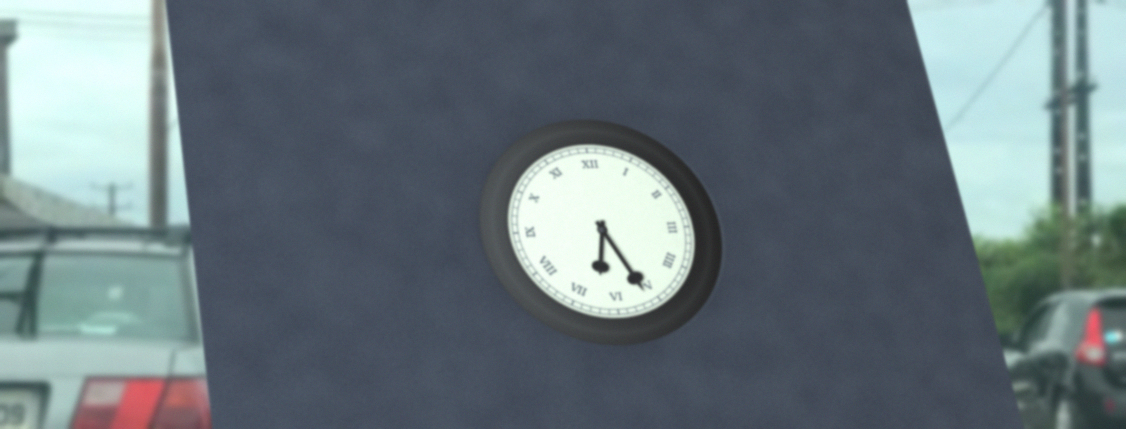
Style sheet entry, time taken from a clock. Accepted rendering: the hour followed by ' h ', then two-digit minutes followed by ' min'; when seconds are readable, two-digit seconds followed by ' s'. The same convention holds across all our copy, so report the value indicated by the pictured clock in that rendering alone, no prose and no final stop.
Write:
6 h 26 min
